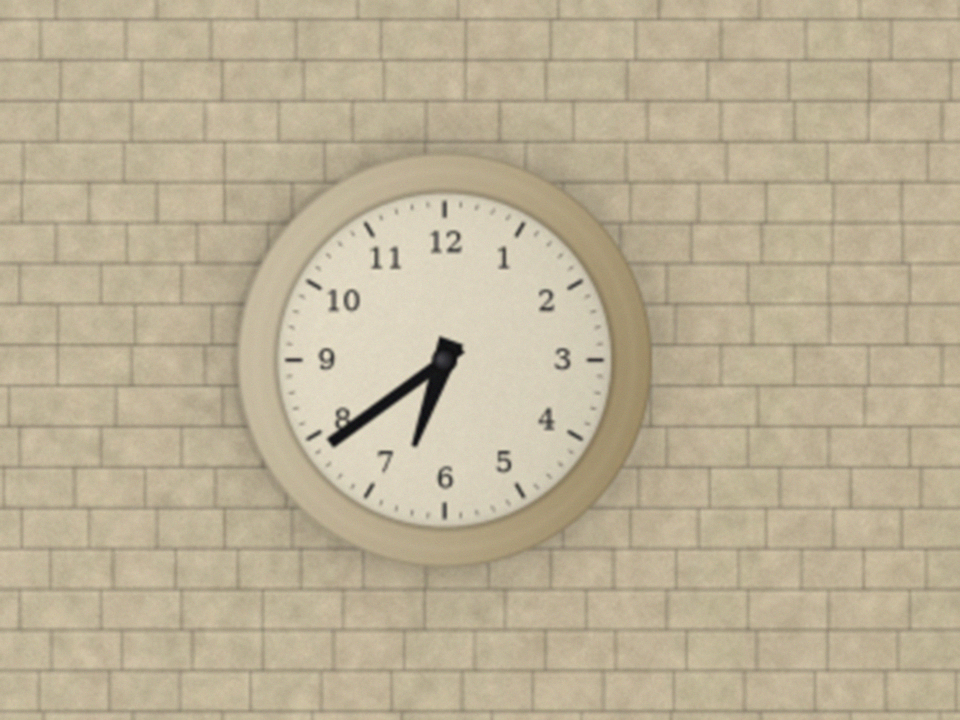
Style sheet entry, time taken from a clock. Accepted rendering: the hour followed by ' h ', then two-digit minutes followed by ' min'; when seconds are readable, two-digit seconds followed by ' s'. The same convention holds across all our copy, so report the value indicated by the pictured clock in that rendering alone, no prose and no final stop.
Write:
6 h 39 min
